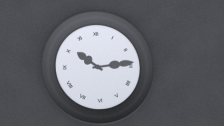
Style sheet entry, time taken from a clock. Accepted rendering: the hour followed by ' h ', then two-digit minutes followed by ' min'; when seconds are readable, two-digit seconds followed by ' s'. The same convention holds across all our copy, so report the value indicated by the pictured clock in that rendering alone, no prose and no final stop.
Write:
10 h 14 min
